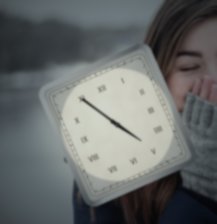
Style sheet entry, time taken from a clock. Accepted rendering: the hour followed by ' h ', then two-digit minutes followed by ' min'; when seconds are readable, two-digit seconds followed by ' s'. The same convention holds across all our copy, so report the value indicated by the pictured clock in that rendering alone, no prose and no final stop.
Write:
4 h 55 min
